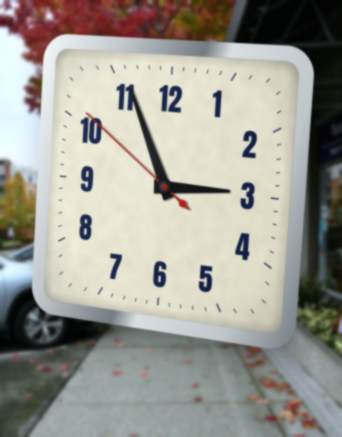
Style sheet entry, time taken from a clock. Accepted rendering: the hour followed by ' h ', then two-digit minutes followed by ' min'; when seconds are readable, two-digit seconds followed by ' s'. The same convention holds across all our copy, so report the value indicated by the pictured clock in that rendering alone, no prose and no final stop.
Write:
2 h 55 min 51 s
